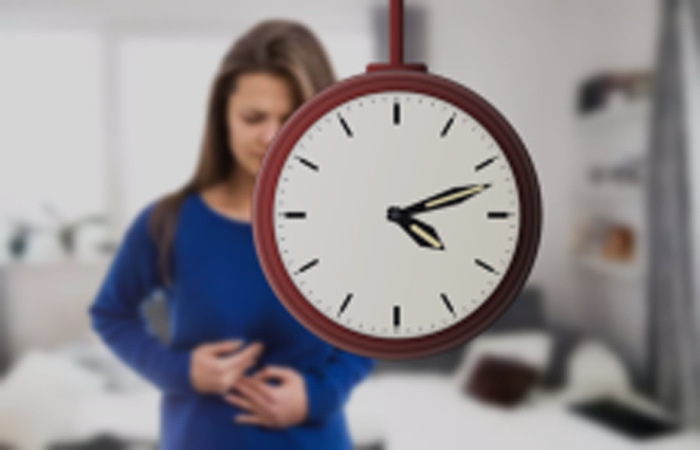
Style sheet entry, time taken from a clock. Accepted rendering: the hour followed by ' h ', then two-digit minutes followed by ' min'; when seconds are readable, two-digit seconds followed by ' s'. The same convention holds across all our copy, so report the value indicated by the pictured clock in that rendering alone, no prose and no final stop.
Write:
4 h 12 min
